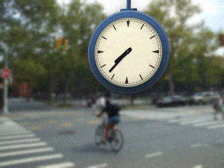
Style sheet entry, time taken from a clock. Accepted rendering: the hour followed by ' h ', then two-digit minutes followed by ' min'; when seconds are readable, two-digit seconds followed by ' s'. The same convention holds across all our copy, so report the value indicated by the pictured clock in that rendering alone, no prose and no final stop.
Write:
7 h 37 min
